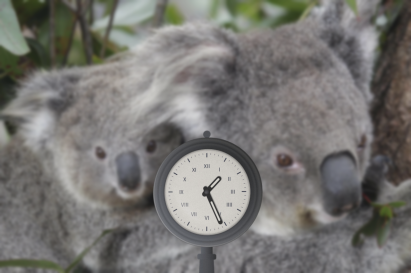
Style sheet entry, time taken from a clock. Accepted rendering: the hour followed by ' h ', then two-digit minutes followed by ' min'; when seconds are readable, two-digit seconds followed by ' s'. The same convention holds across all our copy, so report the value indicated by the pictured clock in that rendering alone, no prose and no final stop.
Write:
1 h 26 min
